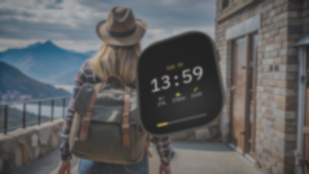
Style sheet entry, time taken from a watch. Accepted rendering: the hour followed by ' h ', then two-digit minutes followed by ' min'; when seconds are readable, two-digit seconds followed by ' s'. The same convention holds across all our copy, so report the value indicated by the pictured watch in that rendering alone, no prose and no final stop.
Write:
13 h 59 min
